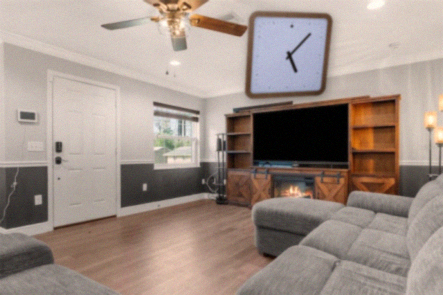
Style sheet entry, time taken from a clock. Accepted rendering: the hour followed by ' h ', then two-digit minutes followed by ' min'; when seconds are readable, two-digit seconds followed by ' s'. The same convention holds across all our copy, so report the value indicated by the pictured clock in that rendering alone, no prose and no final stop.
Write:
5 h 07 min
